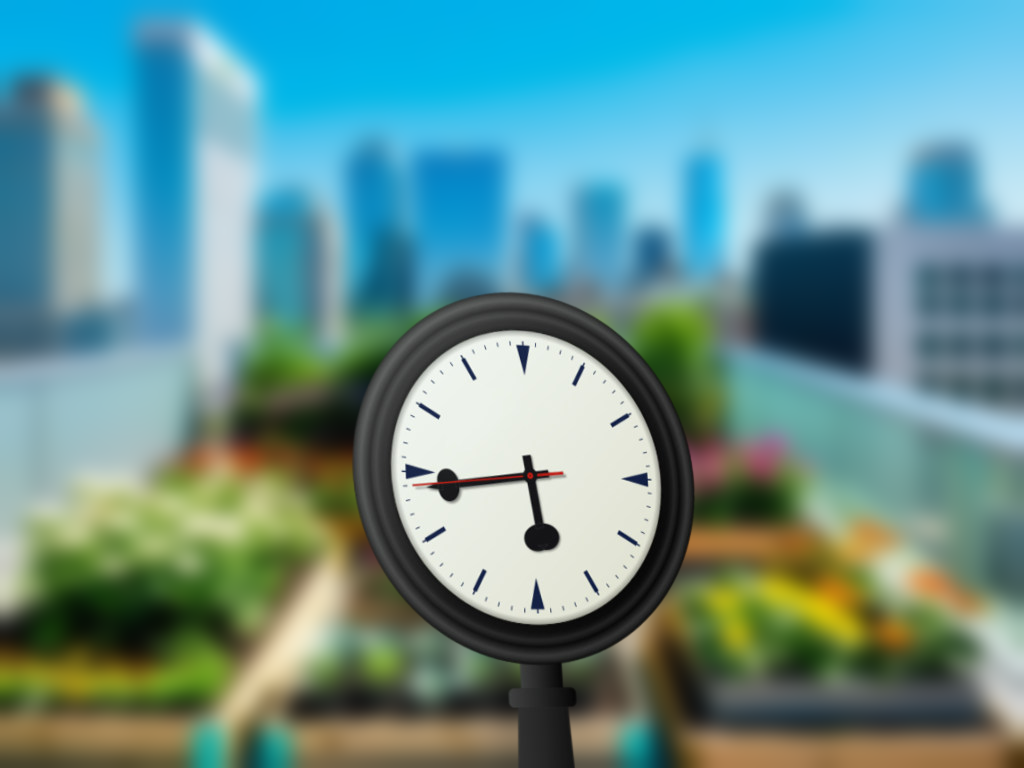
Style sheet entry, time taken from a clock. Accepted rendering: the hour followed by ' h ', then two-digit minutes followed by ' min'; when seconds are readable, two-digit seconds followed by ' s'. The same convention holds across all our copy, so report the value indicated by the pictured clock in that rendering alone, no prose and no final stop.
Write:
5 h 43 min 44 s
